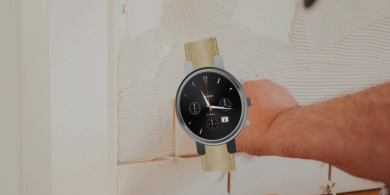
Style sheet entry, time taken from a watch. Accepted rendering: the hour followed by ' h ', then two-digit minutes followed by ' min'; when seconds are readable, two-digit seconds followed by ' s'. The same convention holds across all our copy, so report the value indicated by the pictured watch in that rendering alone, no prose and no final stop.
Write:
11 h 17 min
